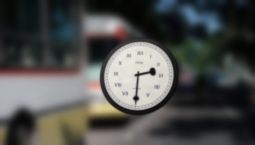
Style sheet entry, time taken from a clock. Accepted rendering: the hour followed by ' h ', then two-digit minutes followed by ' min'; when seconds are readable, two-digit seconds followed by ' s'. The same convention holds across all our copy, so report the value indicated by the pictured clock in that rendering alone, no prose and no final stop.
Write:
2 h 30 min
